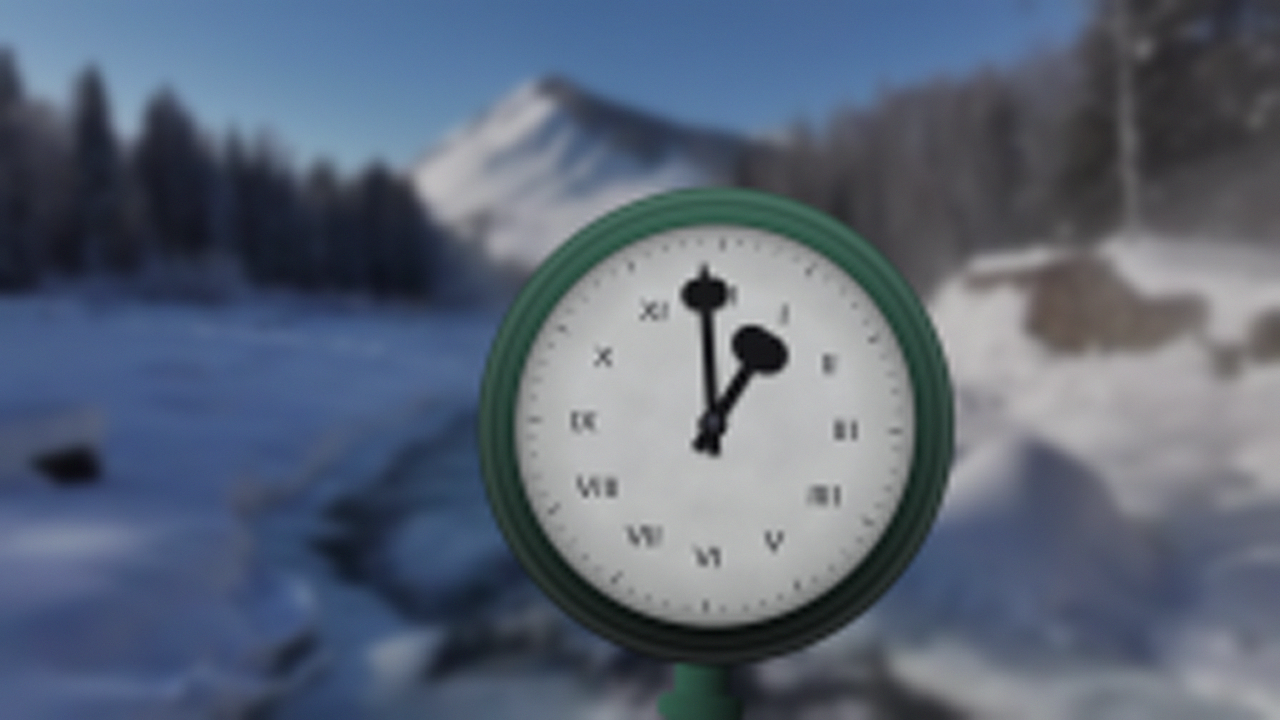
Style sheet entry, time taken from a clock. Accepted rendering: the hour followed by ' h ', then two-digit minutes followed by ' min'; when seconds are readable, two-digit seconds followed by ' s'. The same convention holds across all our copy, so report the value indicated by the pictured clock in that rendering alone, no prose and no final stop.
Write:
12 h 59 min
